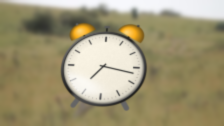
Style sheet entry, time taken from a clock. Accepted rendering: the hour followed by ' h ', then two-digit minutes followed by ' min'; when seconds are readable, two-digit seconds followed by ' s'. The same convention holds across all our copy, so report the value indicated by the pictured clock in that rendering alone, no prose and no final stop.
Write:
7 h 17 min
